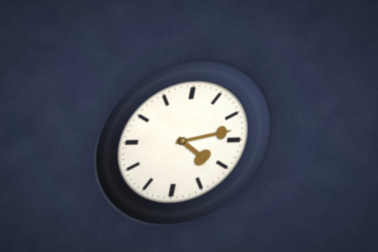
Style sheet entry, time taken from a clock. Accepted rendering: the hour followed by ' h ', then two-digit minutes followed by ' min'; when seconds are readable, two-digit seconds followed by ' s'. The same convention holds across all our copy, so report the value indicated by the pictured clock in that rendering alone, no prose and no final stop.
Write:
4 h 13 min
